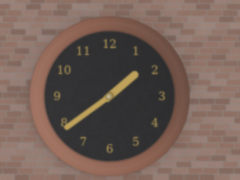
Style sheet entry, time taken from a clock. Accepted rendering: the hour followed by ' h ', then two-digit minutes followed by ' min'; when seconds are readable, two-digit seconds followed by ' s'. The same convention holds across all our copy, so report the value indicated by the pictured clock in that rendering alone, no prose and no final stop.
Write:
1 h 39 min
